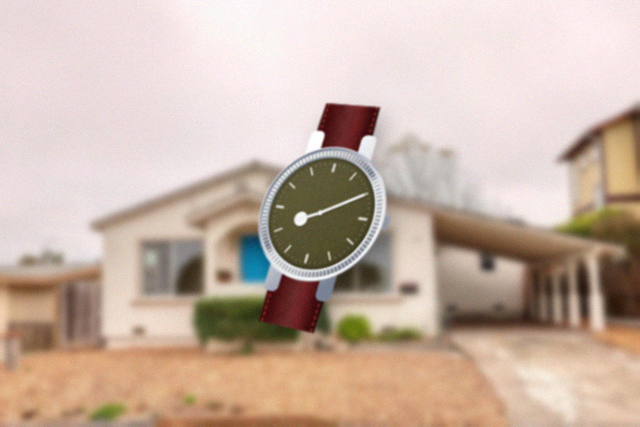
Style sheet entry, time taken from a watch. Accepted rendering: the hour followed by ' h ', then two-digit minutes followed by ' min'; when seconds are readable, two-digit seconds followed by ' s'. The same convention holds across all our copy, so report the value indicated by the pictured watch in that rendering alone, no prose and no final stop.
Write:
8 h 10 min
